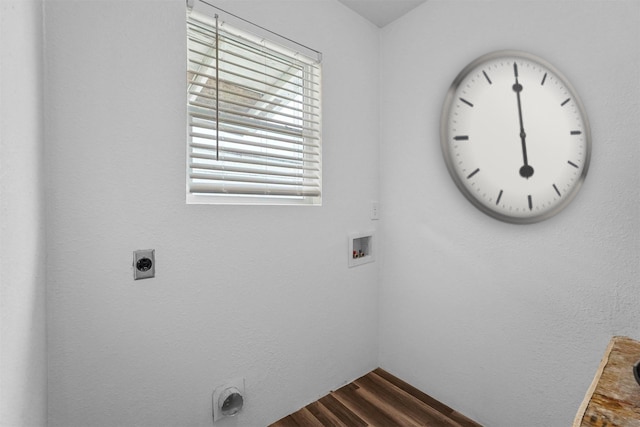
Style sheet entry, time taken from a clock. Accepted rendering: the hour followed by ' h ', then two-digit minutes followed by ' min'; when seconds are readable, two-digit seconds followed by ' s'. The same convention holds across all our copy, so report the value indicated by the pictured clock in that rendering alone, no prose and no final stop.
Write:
6 h 00 min
